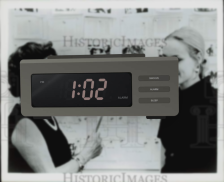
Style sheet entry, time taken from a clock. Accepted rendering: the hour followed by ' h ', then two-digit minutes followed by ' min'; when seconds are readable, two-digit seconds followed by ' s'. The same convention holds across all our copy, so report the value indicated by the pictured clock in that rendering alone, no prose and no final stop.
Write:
1 h 02 min
